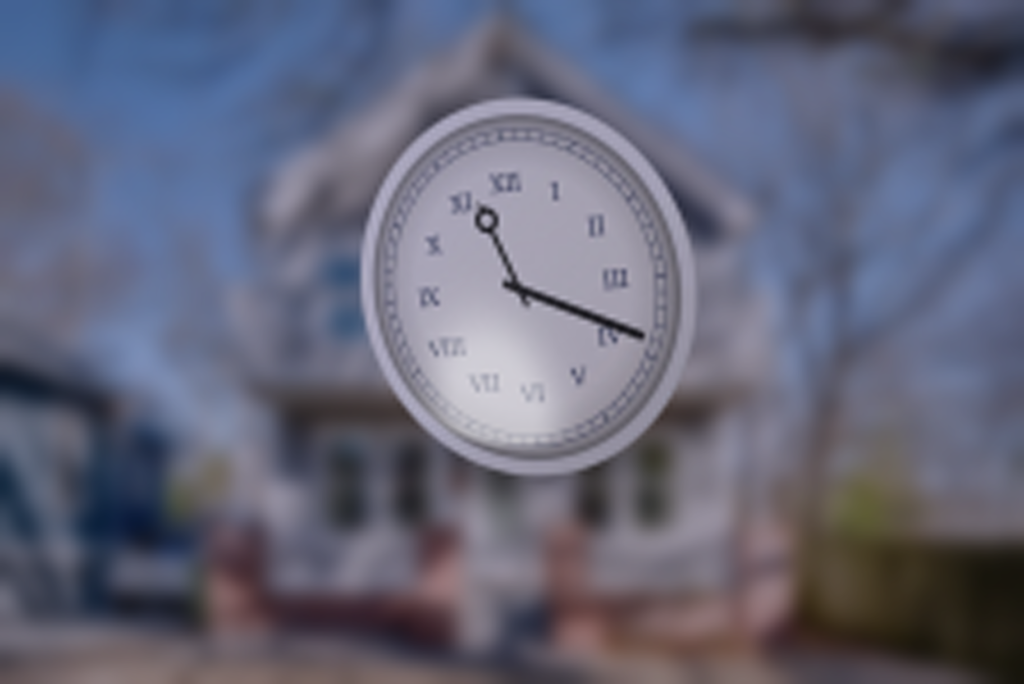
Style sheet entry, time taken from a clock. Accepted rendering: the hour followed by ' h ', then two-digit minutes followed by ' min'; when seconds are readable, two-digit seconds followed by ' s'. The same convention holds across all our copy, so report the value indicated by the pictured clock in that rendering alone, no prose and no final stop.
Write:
11 h 19 min
